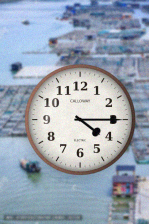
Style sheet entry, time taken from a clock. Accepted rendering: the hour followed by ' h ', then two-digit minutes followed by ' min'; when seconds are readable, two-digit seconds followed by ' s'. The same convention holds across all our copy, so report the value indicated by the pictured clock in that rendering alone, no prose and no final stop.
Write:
4 h 15 min
